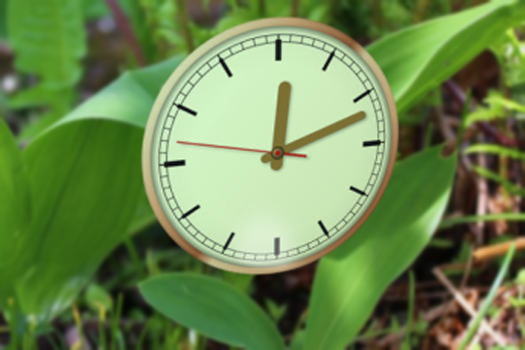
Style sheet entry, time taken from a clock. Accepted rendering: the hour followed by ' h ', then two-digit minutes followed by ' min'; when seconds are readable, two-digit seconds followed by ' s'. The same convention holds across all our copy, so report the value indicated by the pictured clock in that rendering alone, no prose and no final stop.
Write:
12 h 11 min 47 s
